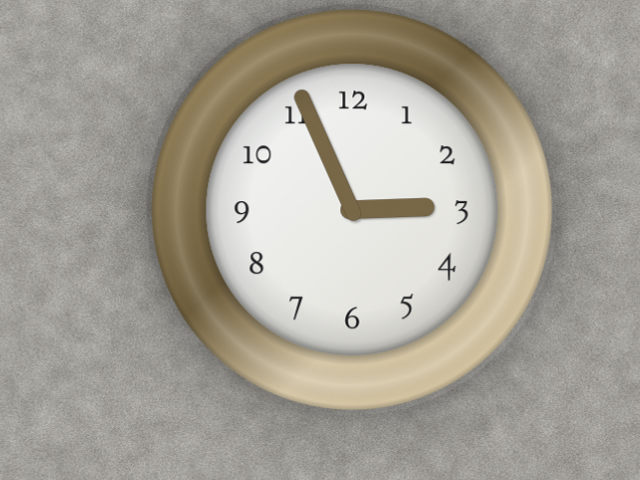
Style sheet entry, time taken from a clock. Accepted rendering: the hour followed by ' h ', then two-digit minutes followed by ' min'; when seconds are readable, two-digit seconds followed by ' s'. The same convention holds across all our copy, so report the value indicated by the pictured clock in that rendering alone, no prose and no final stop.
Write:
2 h 56 min
